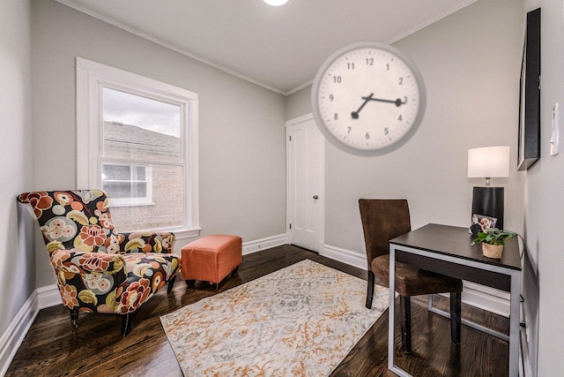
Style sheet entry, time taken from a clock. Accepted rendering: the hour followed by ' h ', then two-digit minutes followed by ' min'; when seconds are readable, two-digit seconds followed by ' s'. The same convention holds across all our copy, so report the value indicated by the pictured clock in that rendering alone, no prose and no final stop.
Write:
7 h 16 min
